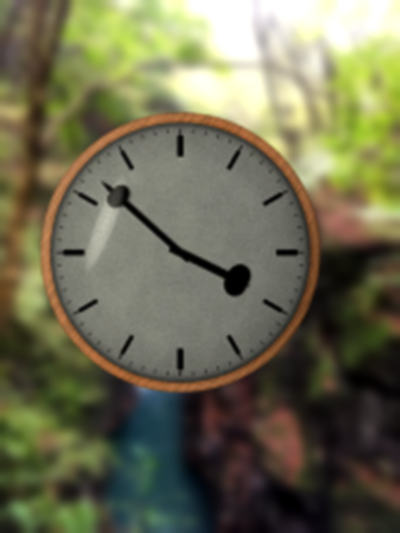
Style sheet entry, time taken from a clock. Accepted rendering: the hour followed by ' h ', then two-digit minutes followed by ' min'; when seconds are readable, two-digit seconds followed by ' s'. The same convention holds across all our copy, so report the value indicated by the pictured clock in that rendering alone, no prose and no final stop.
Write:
3 h 52 min
